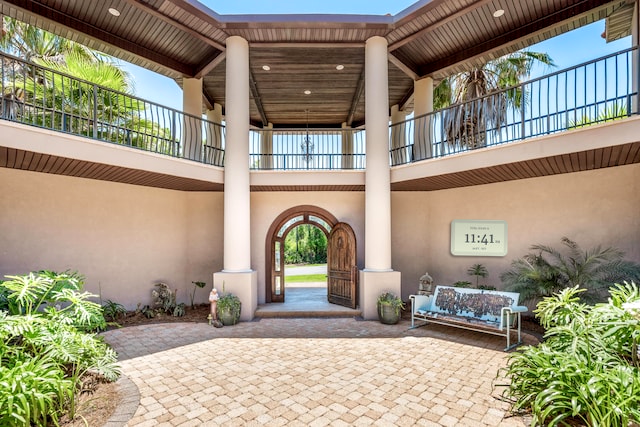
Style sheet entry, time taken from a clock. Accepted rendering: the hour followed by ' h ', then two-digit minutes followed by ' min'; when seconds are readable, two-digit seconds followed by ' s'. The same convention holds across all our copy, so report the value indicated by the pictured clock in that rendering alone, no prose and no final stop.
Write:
11 h 41 min
